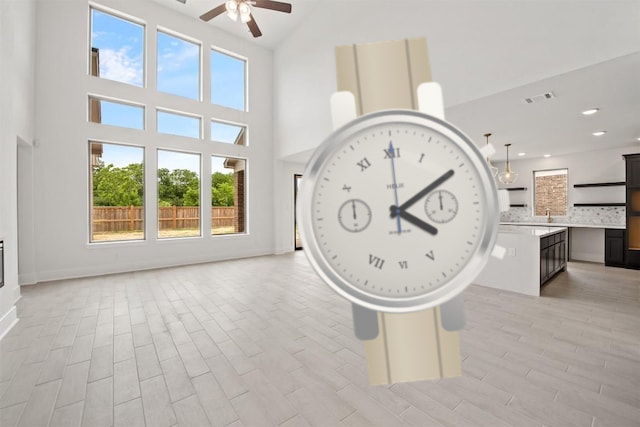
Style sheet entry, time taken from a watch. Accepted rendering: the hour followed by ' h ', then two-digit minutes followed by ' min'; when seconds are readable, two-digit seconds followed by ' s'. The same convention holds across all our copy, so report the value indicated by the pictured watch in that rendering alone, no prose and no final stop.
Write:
4 h 10 min
